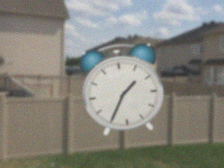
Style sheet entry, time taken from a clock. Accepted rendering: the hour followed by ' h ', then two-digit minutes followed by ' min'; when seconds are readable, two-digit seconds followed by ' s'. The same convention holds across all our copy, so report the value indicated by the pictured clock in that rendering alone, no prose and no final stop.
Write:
1 h 35 min
